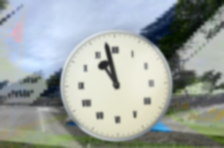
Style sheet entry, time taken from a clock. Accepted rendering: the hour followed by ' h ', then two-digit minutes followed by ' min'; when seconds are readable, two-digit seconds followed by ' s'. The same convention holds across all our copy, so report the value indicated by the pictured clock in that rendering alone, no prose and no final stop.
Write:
10 h 58 min
